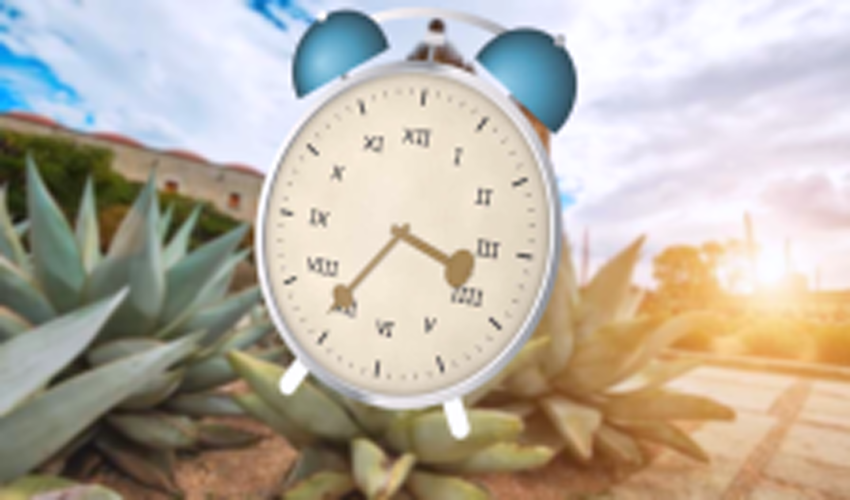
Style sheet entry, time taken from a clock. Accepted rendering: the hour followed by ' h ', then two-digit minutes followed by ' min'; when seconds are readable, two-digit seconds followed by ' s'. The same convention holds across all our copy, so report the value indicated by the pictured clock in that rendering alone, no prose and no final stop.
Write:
3 h 36 min
